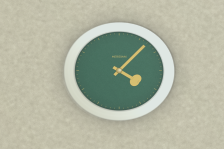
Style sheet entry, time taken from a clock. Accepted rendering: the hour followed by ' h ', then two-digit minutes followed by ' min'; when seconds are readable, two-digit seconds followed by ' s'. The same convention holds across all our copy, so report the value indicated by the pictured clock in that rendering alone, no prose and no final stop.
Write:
4 h 07 min
